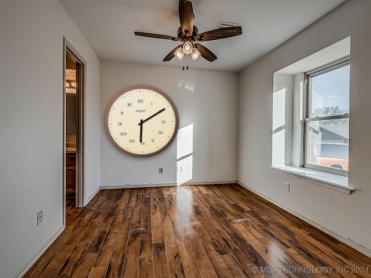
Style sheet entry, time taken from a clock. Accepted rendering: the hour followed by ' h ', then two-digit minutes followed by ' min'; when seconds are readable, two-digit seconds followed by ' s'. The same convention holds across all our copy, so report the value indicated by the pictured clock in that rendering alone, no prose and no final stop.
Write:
6 h 10 min
